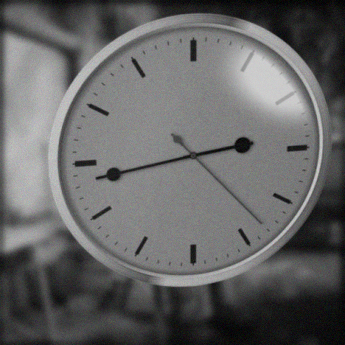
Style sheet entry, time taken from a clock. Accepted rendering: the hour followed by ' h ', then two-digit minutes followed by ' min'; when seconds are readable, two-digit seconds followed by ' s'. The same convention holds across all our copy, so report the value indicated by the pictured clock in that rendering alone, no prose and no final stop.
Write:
2 h 43 min 23 s
